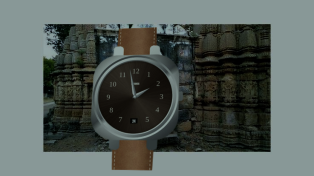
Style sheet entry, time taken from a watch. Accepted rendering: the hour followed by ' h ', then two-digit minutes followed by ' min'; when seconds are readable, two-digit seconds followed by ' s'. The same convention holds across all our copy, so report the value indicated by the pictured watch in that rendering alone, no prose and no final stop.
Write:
1 h 58 min
